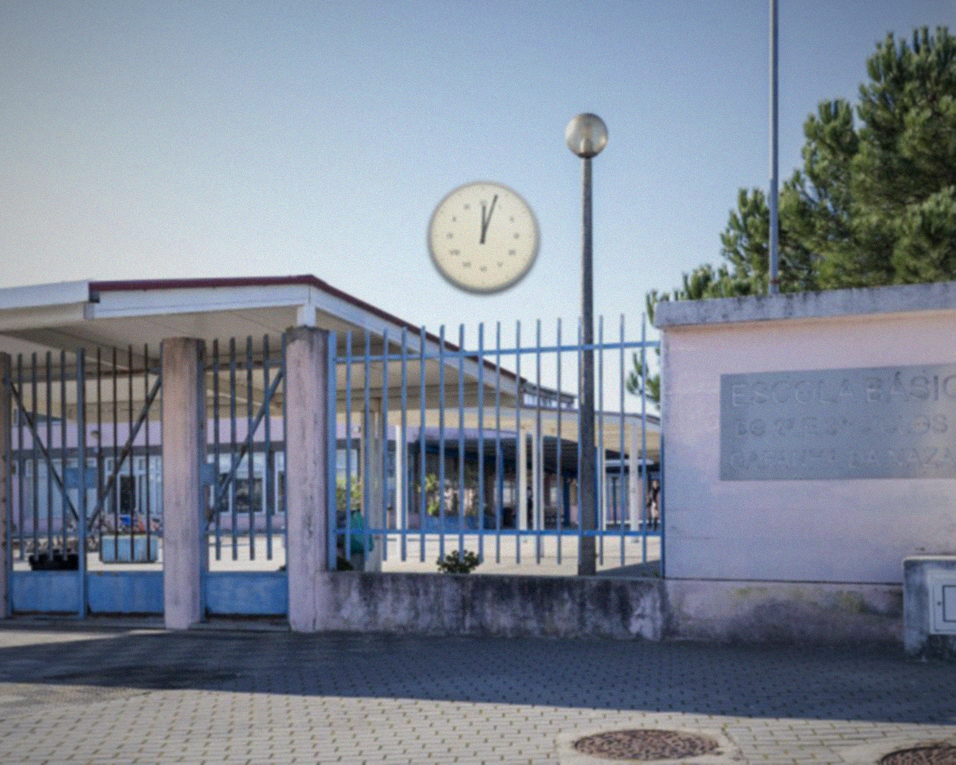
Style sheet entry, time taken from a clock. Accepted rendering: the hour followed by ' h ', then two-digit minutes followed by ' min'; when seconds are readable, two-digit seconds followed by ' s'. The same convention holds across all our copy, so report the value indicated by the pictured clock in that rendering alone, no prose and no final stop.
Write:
12 h 03 min
